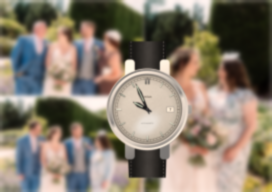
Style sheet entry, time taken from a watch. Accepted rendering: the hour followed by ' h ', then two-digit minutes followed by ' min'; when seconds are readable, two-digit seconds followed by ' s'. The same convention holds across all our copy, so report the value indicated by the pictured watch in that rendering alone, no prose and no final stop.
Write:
9 h 56 min
